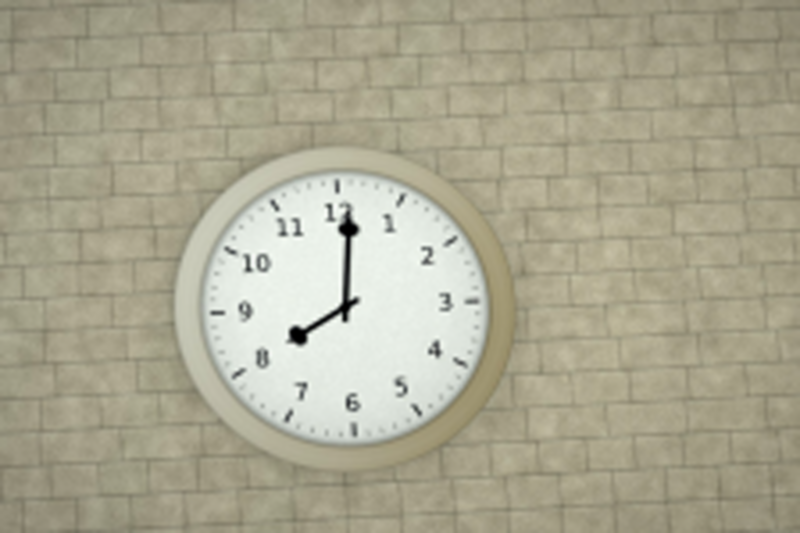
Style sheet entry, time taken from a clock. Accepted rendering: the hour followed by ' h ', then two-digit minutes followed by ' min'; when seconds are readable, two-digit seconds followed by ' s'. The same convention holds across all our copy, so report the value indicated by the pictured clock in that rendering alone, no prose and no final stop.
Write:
8 h 01 min
